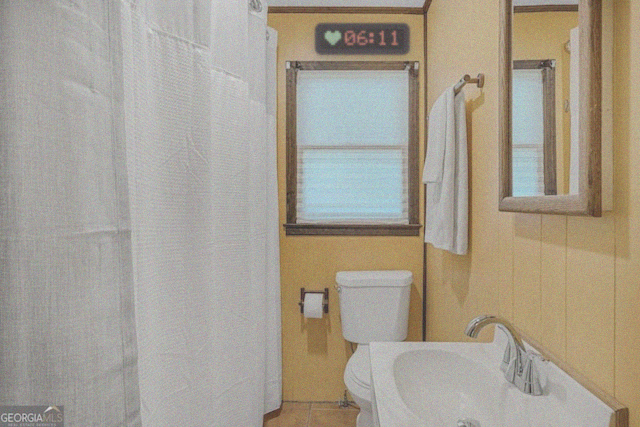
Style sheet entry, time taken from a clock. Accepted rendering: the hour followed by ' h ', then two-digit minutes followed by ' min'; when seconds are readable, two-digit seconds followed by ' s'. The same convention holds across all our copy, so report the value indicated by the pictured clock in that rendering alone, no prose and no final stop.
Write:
6 h 11 min
